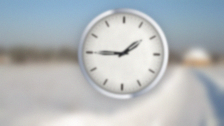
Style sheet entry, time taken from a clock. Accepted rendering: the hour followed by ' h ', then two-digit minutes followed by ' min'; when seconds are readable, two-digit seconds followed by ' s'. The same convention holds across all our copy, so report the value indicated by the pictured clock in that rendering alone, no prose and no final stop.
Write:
1 h 45 min
